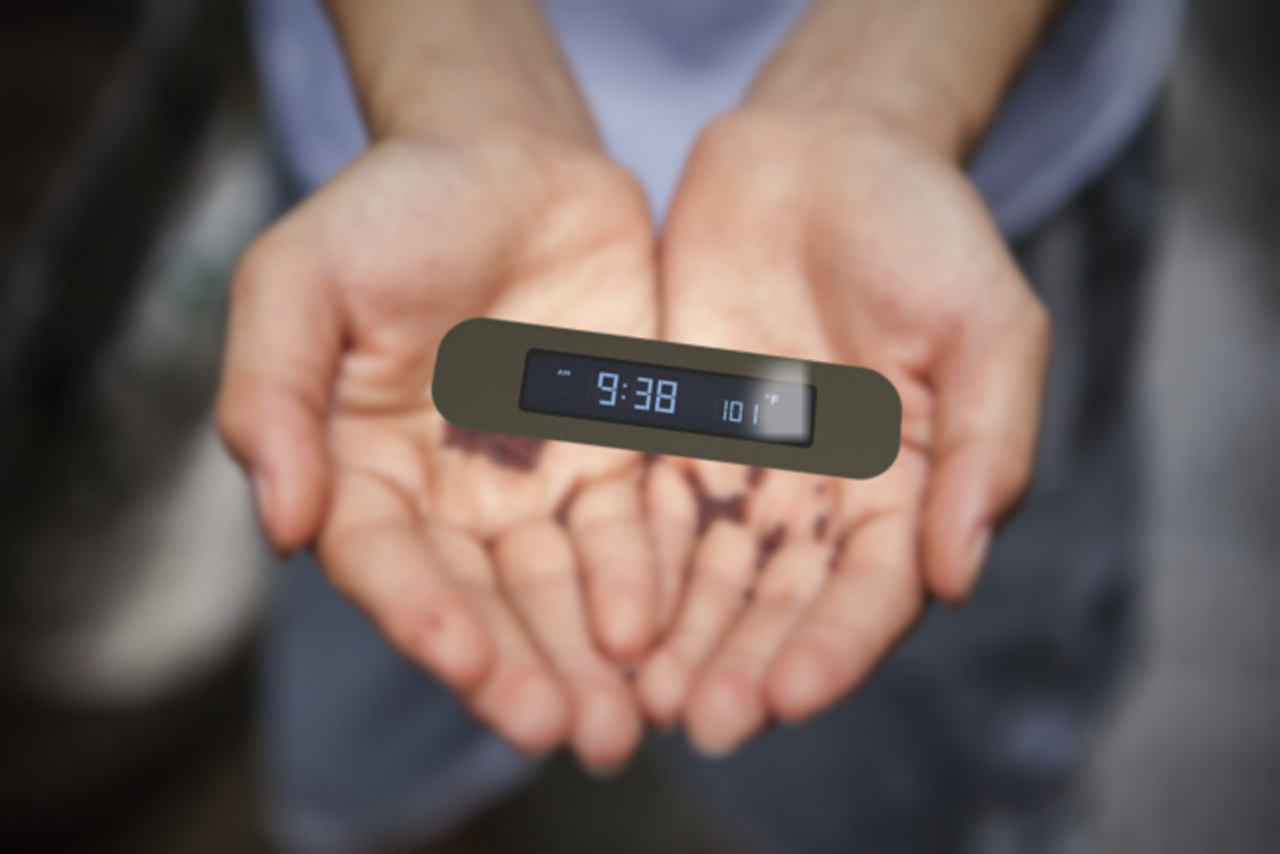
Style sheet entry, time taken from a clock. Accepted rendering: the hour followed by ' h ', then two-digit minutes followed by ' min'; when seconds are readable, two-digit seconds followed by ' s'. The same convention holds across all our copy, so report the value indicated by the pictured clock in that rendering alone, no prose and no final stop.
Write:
9 h 38 min
